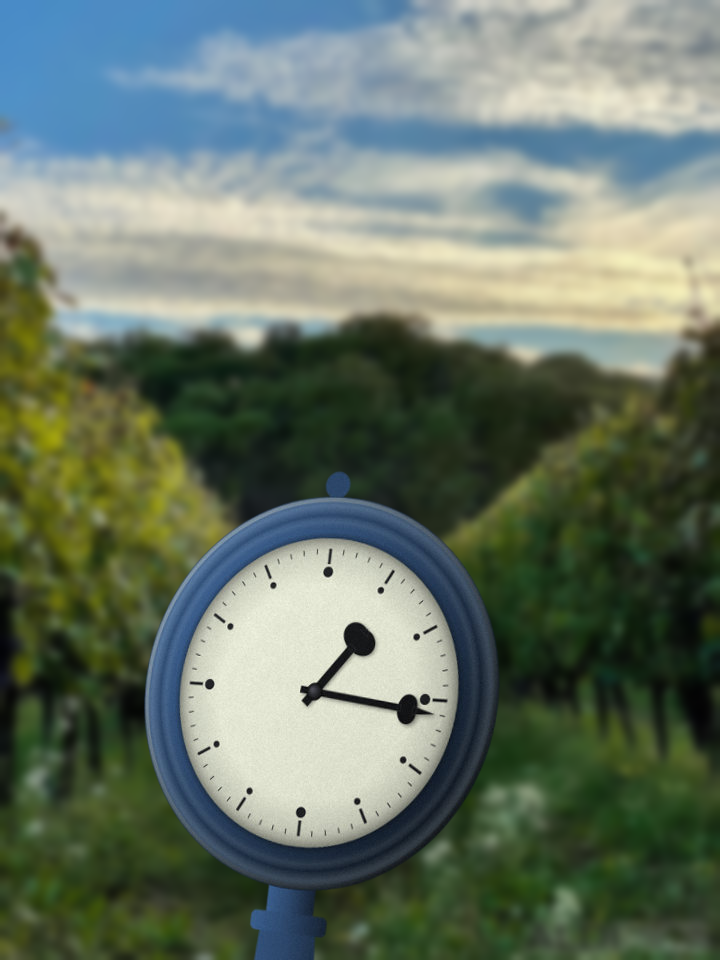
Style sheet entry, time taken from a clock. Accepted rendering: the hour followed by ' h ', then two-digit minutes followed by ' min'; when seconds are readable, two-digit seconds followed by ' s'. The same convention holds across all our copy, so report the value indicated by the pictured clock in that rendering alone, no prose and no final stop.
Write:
1 h 16 min
